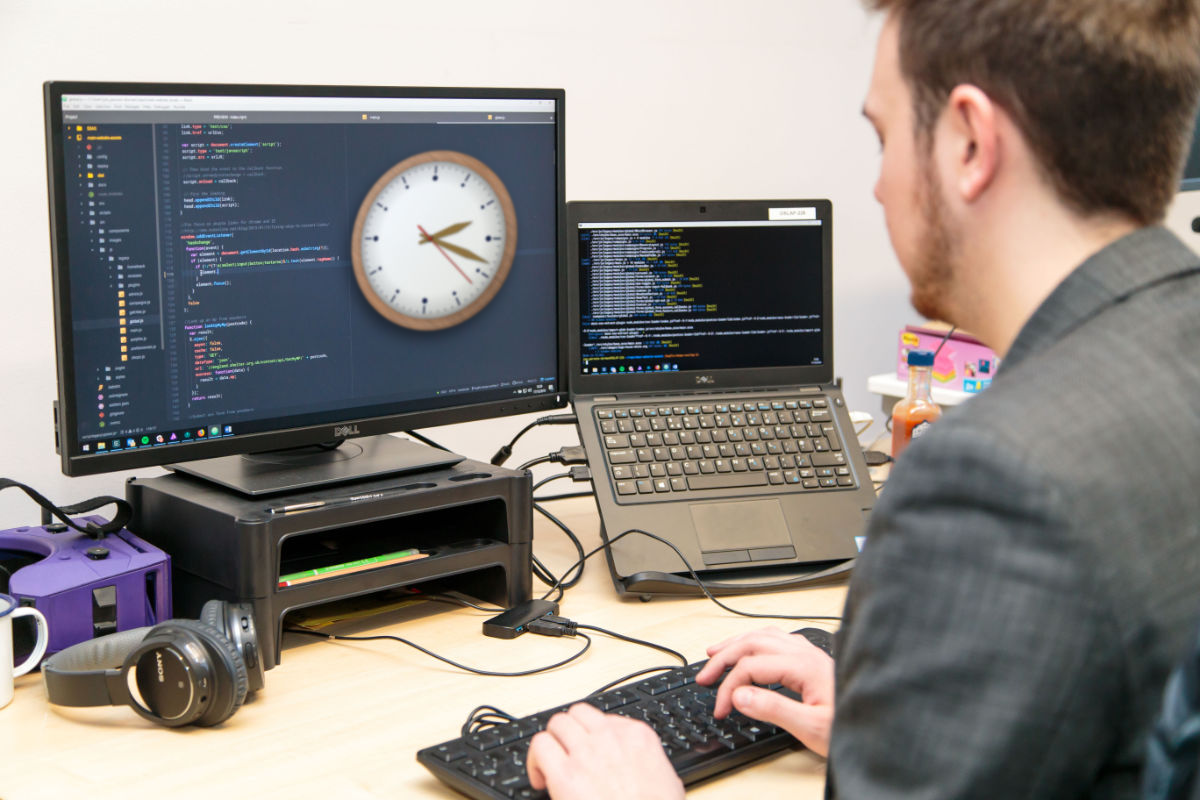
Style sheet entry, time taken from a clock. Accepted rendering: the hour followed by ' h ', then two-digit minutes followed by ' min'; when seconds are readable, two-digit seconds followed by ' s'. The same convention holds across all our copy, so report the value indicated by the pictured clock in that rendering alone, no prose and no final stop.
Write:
2 h 18 min 22 s
